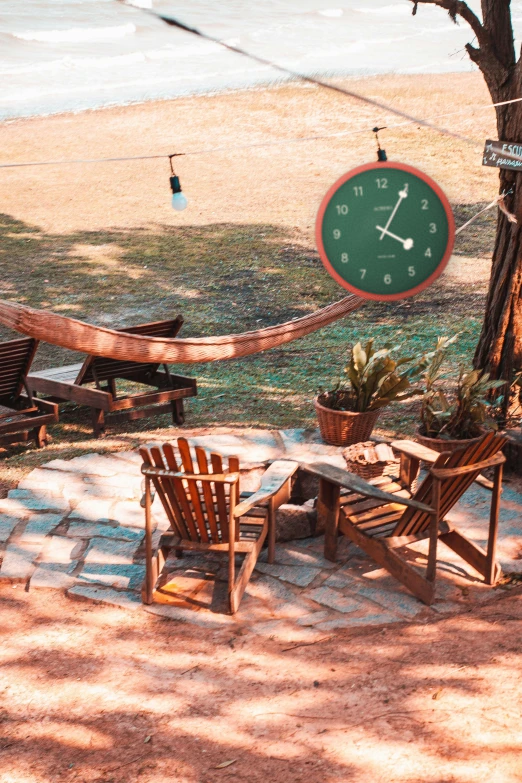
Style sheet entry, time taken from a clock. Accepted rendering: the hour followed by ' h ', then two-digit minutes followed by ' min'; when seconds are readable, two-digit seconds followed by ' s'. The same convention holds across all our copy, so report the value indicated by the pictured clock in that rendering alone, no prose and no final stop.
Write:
4 h 05 min
